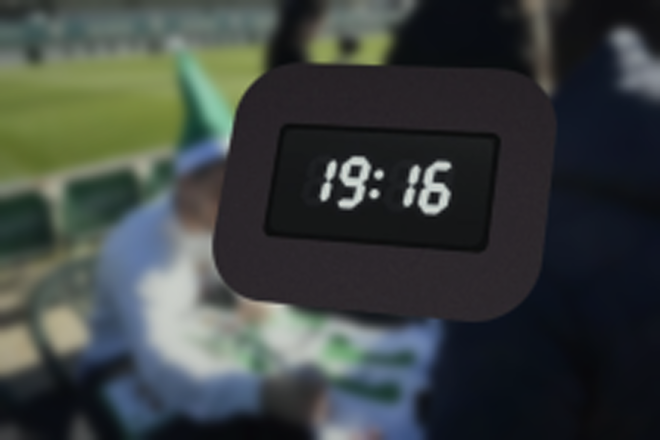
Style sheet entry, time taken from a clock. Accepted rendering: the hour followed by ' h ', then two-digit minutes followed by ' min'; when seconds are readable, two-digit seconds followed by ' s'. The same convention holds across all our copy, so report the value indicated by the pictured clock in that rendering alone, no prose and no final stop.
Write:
19 h 16 min
